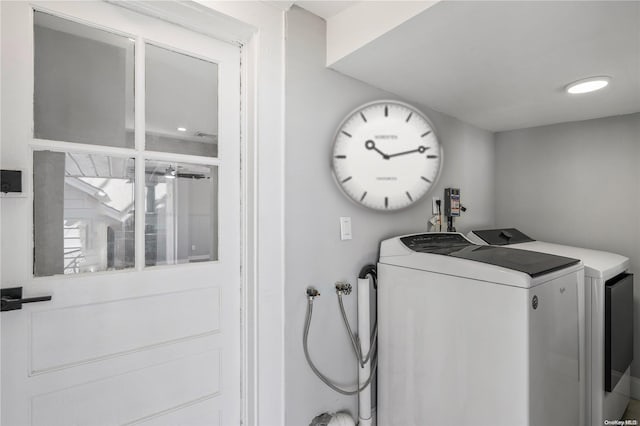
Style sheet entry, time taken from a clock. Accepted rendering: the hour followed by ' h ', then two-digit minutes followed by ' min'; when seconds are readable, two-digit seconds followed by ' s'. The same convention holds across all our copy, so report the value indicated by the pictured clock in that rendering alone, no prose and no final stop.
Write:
10 h 13 min
